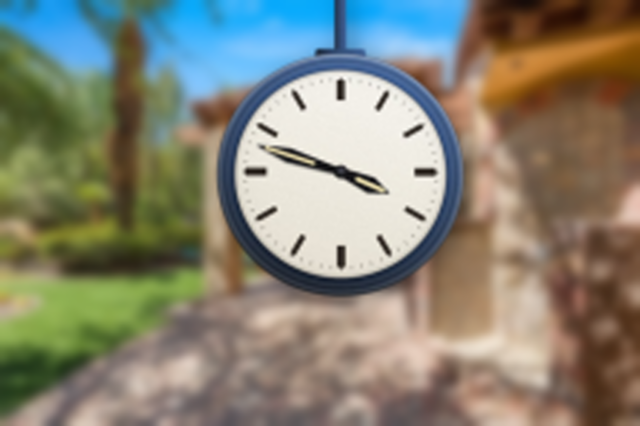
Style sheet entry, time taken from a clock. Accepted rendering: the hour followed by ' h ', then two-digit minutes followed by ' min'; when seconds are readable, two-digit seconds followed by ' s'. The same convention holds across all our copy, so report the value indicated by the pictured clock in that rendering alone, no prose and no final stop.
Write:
3 h 48 min
